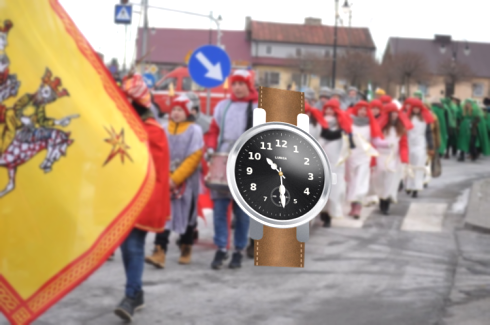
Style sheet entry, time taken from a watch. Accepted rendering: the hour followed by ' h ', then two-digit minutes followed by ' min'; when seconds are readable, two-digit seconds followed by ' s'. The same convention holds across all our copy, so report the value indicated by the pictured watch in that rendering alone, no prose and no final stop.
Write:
10 h 29 min
